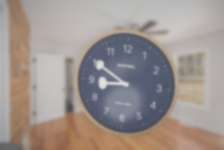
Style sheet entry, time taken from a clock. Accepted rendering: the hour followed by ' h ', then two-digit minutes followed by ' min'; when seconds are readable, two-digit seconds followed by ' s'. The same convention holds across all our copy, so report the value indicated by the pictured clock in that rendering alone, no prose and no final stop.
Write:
8 h 50 min
